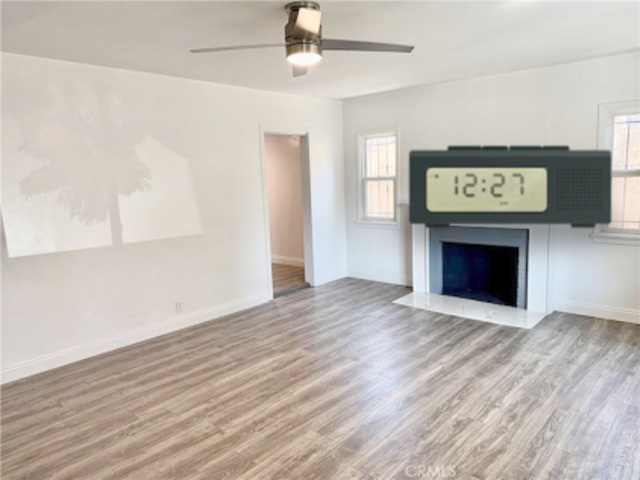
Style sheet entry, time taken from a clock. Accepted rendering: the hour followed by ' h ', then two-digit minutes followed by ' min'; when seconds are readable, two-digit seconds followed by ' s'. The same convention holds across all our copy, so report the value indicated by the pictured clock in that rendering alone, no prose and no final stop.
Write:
12 h 27 min
